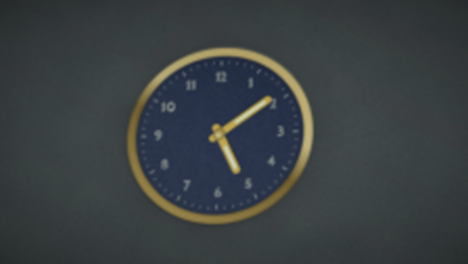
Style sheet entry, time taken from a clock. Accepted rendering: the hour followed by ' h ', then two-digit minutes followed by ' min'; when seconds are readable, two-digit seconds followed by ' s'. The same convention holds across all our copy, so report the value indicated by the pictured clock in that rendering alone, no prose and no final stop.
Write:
5 h 09 min
